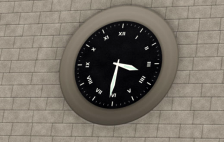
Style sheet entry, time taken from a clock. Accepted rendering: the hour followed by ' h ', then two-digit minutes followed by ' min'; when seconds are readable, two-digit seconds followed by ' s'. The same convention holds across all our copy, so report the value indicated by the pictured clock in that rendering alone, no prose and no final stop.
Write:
3 h 31 min
